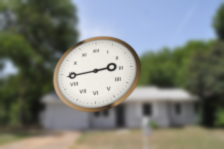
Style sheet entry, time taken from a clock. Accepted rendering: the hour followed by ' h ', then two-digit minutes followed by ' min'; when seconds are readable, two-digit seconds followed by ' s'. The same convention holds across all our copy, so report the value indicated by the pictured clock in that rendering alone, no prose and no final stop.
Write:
2 h 44 min
